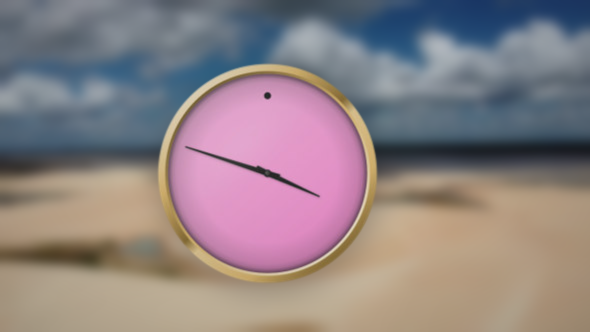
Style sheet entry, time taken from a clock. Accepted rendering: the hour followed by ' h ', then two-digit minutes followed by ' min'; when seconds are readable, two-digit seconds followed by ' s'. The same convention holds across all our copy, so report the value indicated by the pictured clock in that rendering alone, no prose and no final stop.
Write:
3 h 48 min
